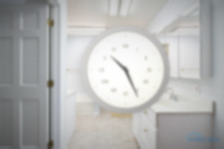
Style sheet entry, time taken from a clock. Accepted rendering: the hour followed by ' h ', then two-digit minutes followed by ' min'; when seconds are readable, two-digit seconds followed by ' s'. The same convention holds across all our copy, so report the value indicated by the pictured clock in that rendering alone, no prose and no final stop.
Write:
10 h 26 min
